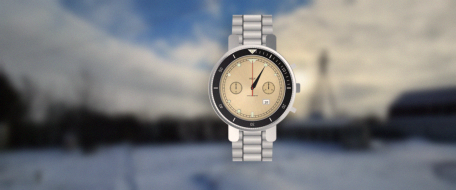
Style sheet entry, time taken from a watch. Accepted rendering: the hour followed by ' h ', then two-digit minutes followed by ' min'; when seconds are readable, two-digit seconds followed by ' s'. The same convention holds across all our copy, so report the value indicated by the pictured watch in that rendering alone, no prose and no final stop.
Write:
1 h 05 min
